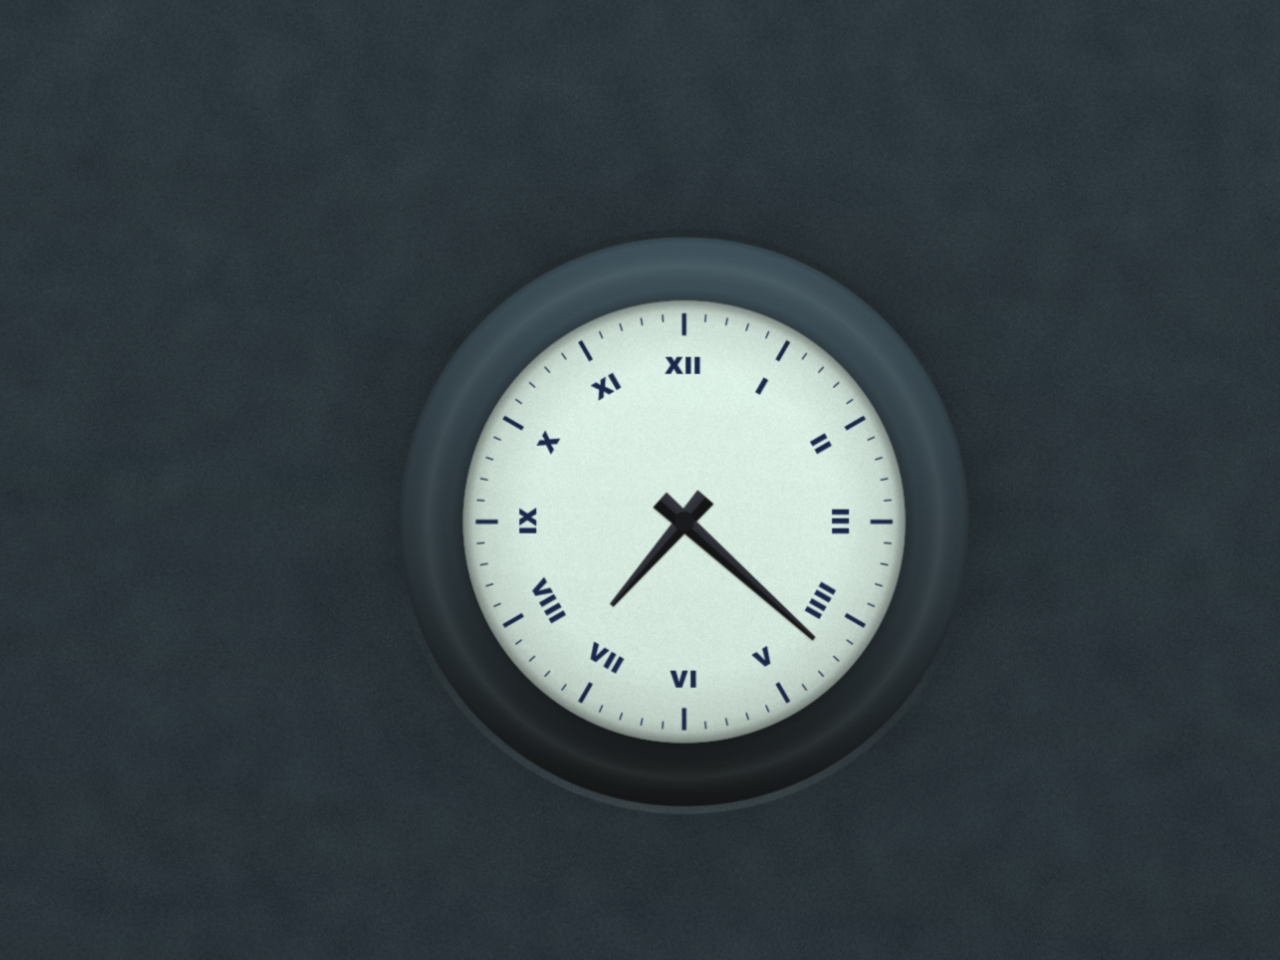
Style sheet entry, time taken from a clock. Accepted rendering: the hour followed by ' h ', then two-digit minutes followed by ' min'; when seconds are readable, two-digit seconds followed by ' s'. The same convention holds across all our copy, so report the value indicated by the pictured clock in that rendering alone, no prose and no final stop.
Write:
7 h 22 min
